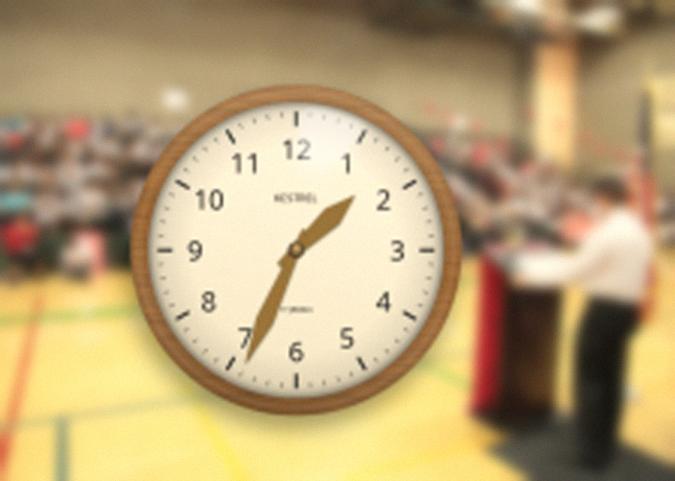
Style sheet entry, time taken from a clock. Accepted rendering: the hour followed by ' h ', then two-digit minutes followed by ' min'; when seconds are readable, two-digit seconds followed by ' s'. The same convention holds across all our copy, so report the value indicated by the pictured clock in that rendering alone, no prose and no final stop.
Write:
1 h 34 min
